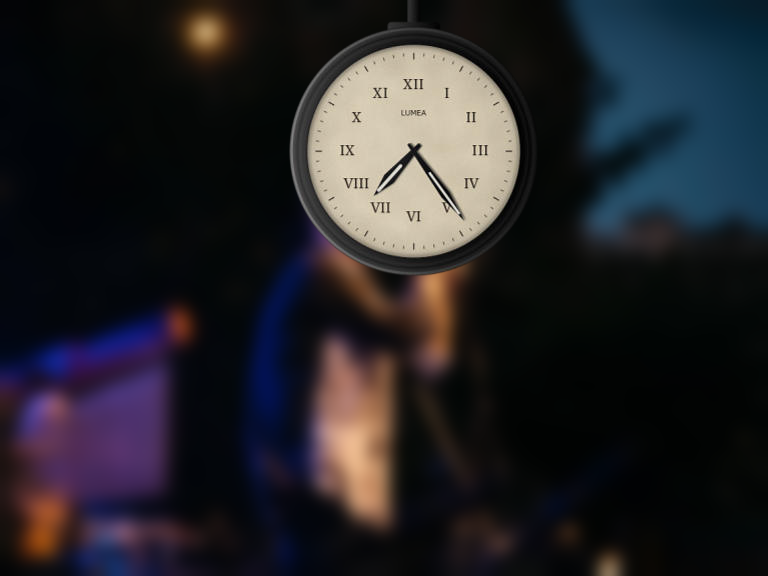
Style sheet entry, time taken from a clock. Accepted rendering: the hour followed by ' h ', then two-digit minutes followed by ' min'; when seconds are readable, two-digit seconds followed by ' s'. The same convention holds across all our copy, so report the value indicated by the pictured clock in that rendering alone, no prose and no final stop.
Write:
7 h 24 min
